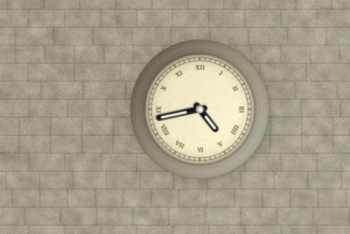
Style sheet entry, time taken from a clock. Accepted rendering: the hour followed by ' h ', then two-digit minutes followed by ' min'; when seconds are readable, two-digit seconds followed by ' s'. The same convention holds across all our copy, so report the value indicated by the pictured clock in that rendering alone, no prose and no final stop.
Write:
4 h 43 min
